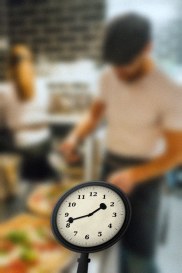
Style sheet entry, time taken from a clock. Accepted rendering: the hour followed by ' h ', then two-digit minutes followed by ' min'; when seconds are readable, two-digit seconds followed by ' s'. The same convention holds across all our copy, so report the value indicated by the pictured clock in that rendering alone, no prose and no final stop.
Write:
1 h 42 min
